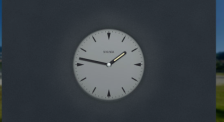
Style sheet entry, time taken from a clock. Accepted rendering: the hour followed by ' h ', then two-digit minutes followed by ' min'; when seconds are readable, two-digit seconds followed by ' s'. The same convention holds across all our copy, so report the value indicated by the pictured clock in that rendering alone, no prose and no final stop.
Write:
1 h 47 min
